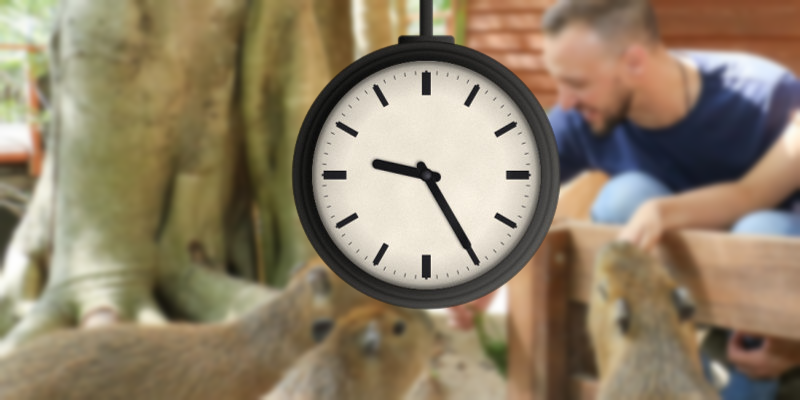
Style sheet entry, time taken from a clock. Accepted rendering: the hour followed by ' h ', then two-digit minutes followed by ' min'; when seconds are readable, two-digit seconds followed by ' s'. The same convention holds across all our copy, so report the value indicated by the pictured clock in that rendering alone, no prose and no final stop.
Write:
9 h 25 min
